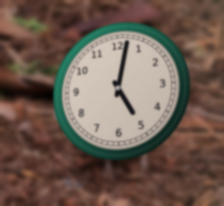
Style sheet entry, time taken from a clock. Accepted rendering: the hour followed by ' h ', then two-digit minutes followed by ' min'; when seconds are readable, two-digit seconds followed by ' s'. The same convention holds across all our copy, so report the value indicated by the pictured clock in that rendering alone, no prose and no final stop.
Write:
5 h 02 min
